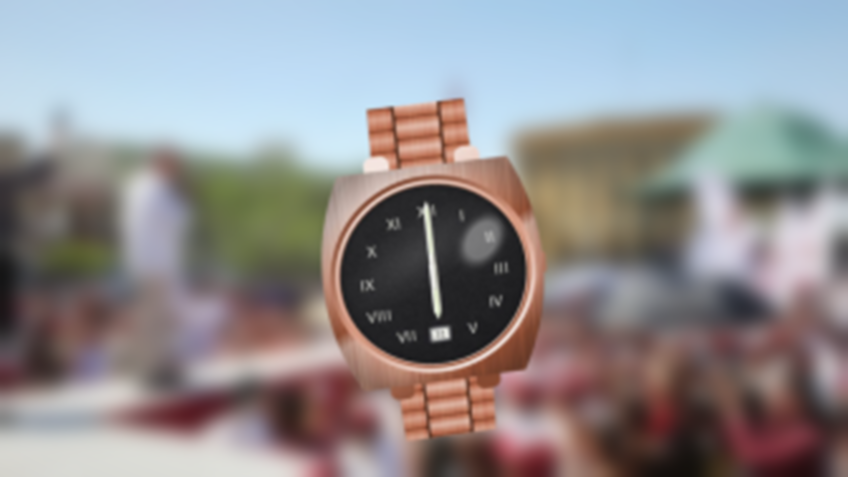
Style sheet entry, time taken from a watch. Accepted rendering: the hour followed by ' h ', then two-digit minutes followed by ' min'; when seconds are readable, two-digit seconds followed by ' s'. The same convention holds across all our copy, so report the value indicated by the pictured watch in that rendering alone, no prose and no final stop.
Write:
6 h 00 min
